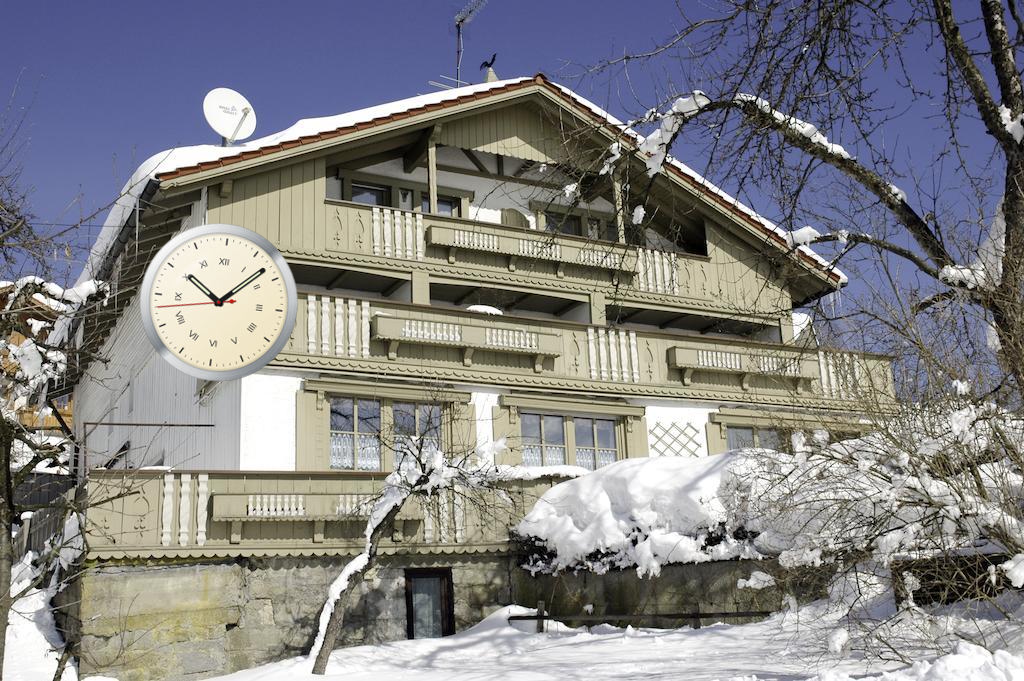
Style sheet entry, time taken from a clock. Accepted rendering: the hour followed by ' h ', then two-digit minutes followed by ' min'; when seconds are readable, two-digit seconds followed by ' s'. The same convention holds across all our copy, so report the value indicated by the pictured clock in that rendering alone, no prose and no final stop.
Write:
10 h 07 min 43 s
